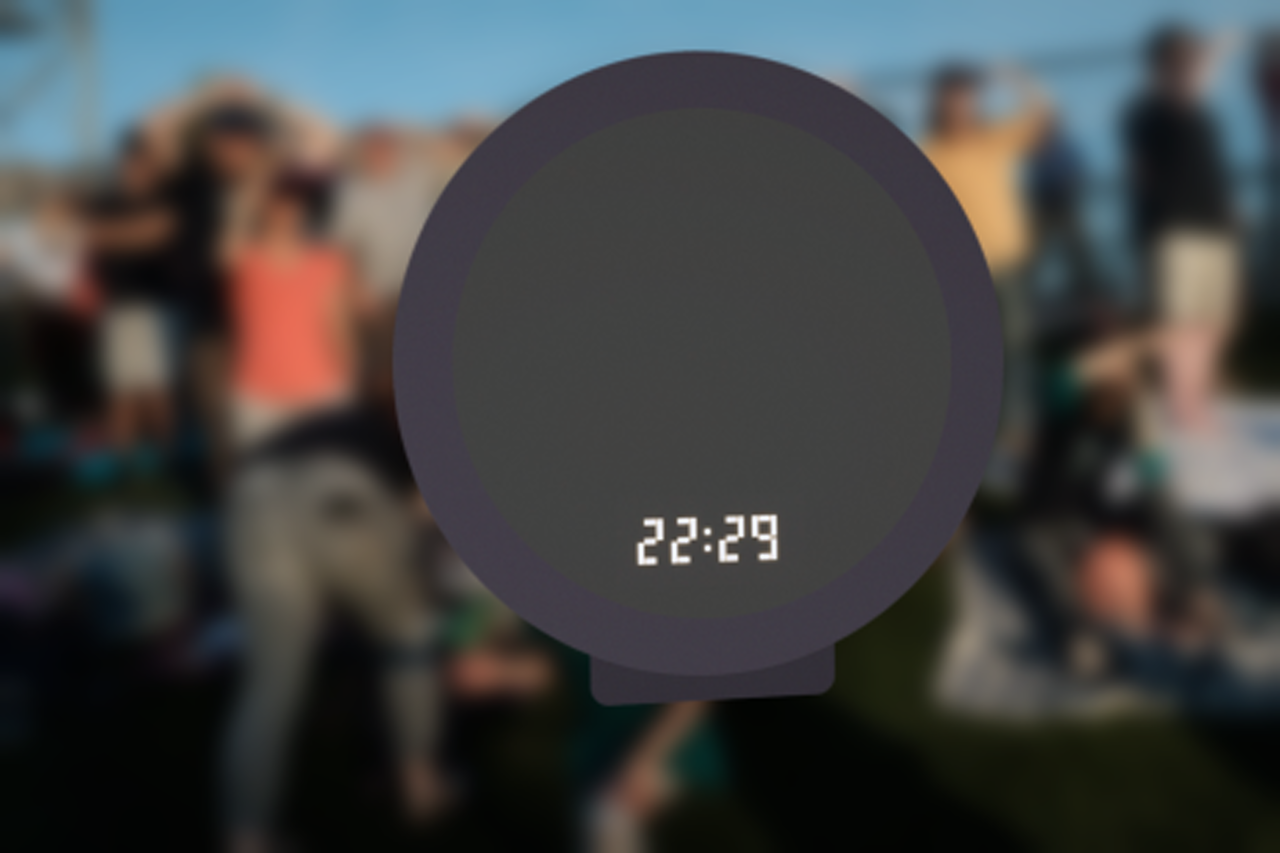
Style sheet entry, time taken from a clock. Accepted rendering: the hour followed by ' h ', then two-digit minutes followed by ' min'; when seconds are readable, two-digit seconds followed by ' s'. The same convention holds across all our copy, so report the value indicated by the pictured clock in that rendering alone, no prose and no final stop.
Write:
22 h 29 min
